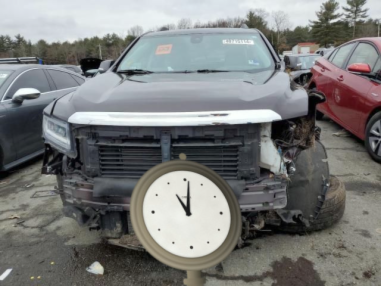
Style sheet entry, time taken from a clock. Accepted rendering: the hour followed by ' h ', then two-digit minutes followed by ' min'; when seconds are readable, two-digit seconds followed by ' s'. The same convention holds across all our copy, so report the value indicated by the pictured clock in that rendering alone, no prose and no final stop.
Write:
11 h 01 min
